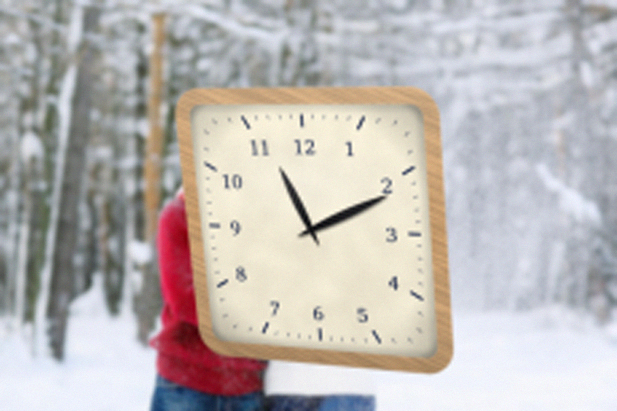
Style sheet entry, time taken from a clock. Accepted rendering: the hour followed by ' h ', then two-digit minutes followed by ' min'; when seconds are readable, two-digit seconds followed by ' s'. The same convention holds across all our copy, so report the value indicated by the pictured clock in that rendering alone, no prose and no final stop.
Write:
11 h 11 min
